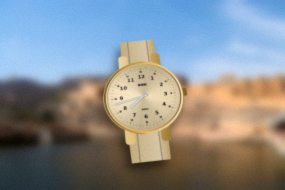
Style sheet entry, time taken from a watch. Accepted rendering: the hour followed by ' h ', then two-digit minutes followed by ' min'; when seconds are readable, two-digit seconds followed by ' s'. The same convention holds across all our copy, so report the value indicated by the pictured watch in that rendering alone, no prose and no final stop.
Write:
7 h 43 min
